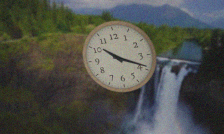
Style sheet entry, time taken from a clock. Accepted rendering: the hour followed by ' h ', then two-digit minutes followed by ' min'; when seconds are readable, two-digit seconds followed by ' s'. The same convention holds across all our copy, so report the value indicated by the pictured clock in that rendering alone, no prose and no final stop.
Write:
10 h 19 min
